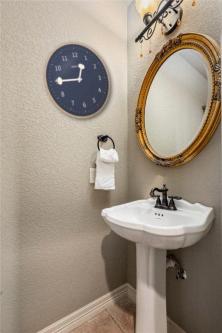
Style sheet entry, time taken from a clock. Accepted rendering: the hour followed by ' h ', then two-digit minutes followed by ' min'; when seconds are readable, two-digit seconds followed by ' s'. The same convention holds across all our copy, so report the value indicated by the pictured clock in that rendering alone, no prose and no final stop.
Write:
12 h 45 min
